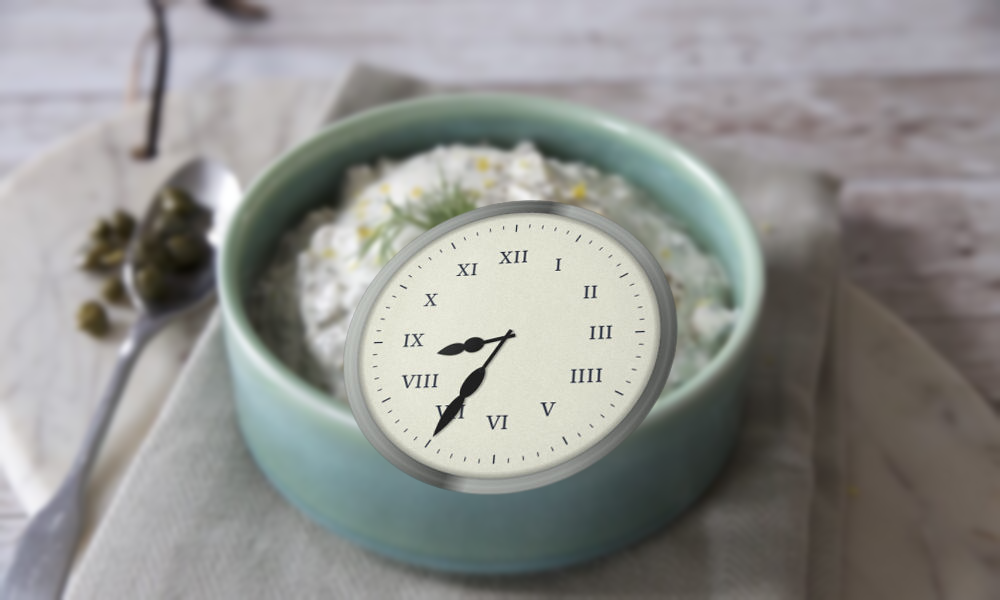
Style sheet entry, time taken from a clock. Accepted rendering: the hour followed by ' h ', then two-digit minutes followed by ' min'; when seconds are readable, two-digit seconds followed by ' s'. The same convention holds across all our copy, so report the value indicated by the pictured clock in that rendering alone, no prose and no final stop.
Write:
8 h 35 min
